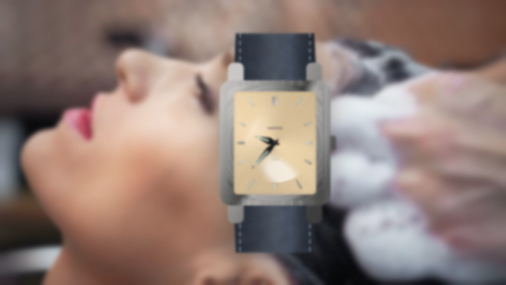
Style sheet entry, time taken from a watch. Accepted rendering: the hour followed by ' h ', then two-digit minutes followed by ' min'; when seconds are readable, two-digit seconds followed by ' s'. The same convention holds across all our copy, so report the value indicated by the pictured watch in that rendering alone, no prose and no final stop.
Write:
9 h 37 min
